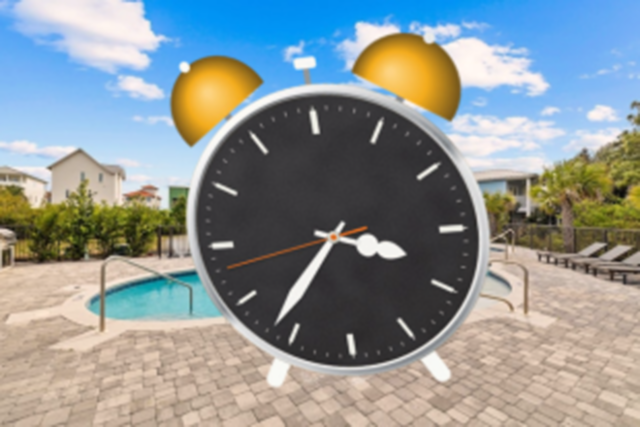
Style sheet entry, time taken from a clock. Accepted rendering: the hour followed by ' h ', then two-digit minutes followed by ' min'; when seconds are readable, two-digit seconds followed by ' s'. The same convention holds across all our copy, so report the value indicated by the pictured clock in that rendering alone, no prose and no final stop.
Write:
3 h 36 min 43 s
